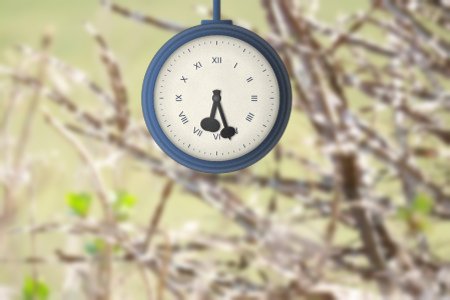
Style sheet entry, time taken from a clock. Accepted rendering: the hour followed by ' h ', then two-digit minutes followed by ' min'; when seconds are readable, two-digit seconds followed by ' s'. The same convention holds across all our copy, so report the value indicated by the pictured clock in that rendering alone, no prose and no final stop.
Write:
6 h 27 min
